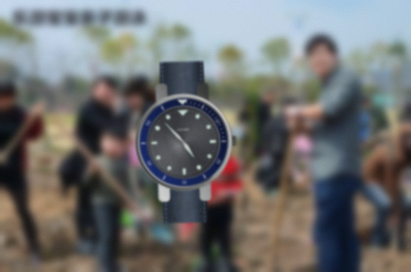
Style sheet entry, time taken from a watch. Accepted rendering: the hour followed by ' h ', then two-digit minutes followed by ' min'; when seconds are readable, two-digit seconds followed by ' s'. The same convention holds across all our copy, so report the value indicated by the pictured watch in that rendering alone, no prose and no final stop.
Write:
4 h 53 min
